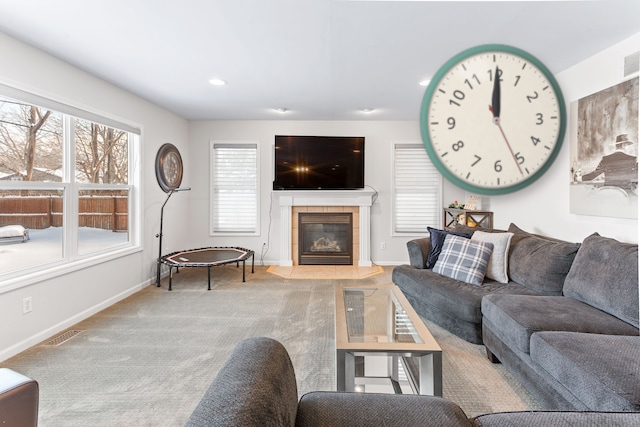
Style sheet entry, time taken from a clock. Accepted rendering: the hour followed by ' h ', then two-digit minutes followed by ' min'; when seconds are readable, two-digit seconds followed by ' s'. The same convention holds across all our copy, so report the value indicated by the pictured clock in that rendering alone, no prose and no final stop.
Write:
12 h 00 min 26 s
